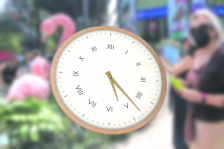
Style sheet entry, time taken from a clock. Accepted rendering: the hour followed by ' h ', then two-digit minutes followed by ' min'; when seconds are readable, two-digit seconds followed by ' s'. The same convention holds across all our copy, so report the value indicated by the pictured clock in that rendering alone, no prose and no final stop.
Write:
5 h 23 min
